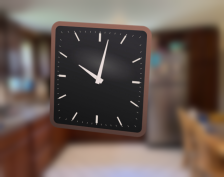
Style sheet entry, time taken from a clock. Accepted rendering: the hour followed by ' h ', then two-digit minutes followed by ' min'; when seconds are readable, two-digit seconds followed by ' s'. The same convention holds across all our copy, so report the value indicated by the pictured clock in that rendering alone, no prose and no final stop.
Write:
10 h 02 min
